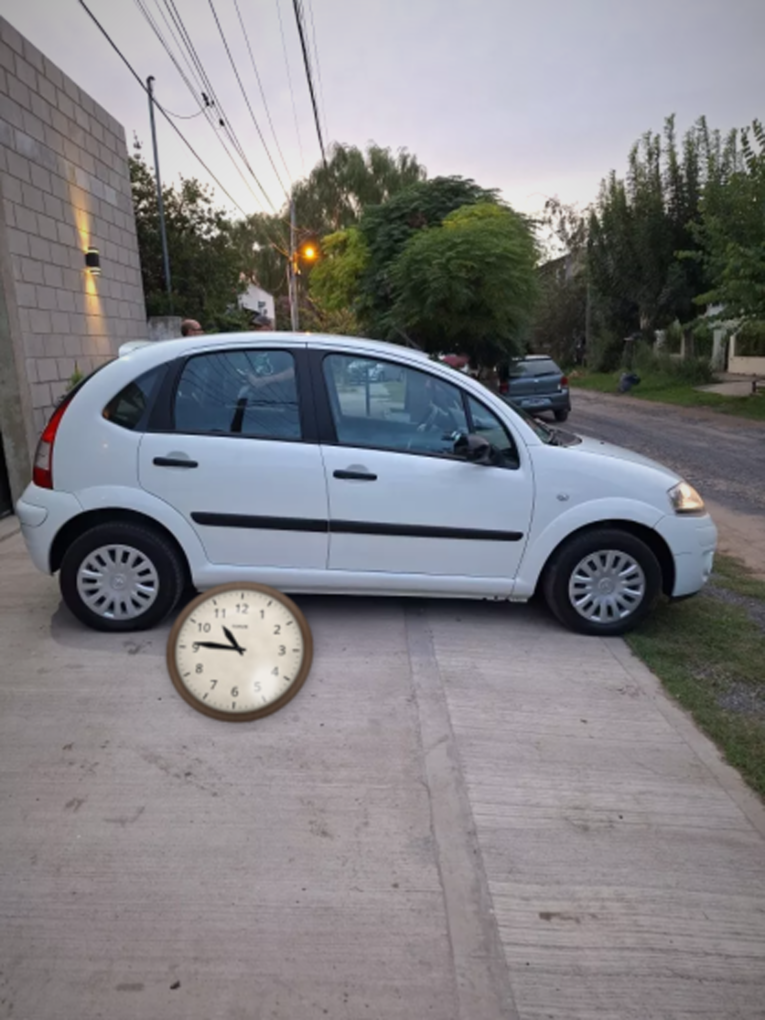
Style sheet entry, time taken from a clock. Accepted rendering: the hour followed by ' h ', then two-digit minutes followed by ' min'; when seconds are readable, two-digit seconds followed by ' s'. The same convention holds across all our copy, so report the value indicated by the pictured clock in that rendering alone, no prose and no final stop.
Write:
10 h 46 min
